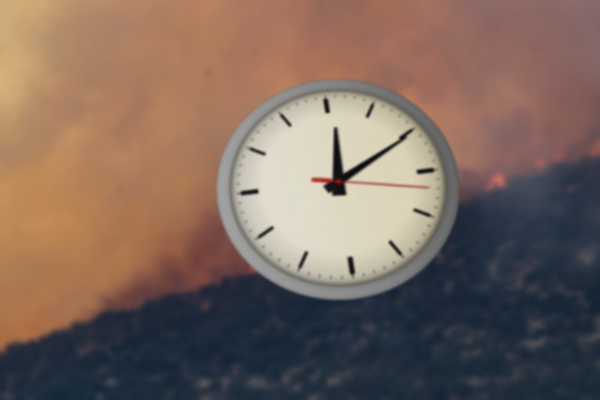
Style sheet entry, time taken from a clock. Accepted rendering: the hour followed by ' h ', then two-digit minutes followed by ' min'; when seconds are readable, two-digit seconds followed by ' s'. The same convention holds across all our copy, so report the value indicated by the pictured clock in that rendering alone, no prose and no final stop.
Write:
12 h 10 min 17 s
